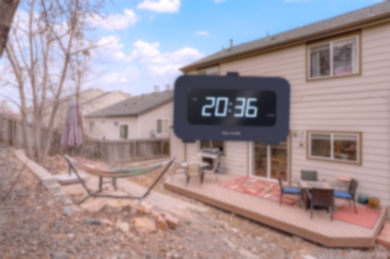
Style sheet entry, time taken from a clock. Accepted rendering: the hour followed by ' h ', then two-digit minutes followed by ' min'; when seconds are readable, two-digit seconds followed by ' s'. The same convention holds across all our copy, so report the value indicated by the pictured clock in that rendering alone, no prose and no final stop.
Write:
20 h 36 min
